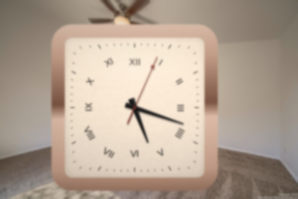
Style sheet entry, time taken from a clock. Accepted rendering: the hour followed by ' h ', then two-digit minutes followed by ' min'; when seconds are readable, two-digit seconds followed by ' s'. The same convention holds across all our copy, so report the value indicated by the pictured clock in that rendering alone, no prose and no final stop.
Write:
5 h 18 min 04 s
